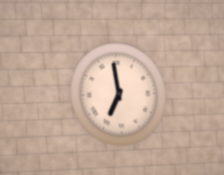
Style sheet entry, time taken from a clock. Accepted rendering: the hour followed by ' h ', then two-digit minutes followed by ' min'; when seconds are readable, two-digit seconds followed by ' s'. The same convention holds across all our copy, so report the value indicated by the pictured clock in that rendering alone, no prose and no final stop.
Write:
6 h 59 min
